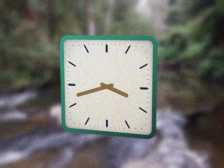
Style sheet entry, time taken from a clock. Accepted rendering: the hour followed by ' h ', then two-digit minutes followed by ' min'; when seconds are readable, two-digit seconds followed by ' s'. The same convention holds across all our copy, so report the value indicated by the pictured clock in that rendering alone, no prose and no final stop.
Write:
3 h 42 min
